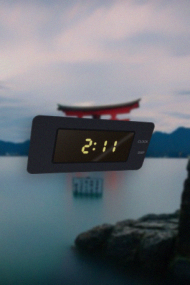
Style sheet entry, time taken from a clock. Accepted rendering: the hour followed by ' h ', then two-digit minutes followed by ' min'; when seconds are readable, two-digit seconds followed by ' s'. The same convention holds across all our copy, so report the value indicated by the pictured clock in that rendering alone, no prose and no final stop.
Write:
2 h 11 min
